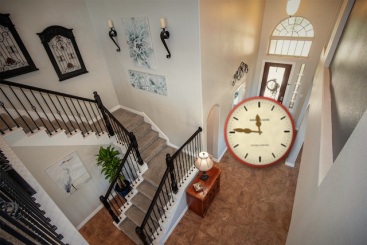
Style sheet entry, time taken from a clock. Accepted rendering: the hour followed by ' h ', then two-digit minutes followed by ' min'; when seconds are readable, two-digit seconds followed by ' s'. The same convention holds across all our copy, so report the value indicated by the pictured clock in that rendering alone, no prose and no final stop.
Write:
11 h 46 min
